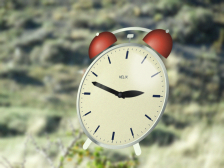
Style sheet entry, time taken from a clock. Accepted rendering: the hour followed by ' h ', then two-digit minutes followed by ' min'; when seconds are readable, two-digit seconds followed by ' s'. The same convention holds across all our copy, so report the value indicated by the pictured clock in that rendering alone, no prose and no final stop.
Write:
2 h 48 min
